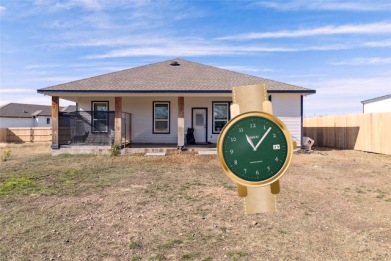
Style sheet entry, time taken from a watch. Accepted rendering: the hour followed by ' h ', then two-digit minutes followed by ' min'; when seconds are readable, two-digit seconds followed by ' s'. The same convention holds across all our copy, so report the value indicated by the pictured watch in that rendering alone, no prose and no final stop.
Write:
11 h 07 min
